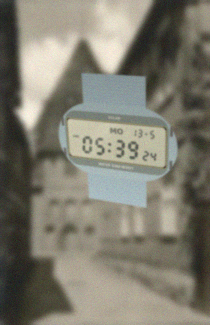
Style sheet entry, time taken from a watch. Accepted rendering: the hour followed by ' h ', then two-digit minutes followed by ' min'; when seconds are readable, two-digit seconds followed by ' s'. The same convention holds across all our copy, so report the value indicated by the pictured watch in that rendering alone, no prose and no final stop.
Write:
5 h 39 min 24 s
